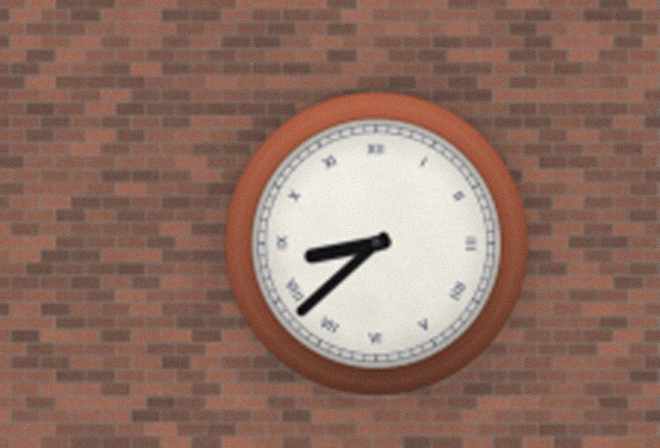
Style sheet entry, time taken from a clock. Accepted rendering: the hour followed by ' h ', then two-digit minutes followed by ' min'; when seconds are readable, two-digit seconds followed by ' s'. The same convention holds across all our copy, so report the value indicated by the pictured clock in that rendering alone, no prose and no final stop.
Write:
8 h 38 min
